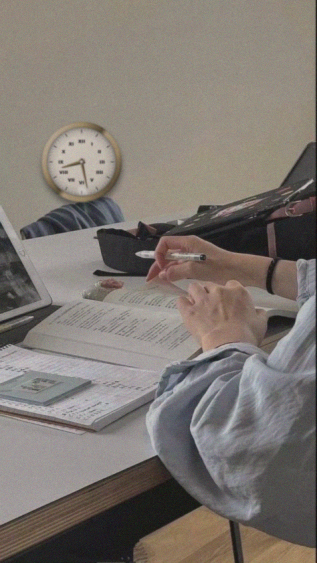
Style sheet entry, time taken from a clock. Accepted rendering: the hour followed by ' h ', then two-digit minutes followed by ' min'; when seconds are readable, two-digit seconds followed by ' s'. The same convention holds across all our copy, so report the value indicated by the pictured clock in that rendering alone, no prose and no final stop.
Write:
8 h 28 min
